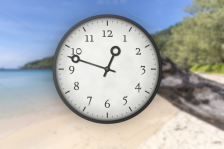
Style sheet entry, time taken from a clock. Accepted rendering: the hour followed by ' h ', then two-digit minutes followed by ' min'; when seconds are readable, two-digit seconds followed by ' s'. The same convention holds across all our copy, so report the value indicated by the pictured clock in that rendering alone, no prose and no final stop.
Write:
12 h 48 min
